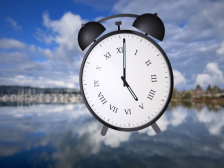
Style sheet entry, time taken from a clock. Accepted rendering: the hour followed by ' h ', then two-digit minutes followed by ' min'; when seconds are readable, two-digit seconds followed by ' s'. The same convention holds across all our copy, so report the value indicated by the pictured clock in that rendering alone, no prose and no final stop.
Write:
5 h 01 min
